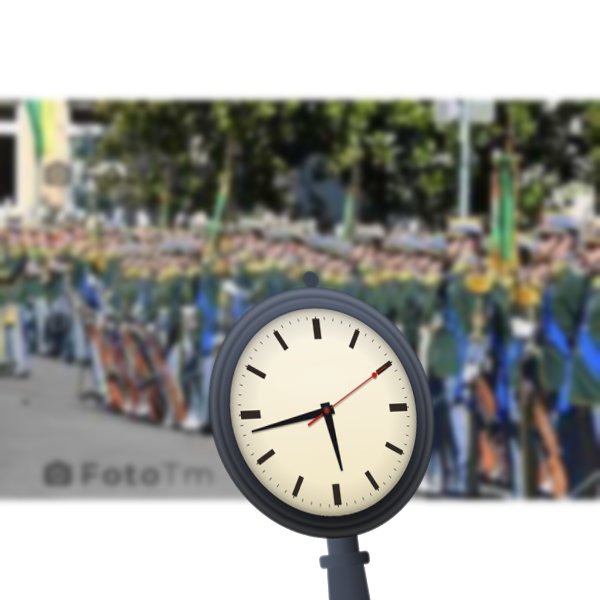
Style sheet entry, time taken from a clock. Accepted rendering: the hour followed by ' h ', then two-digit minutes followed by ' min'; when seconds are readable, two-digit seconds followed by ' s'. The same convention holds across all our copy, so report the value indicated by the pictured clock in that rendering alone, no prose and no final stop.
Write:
5 h 43 min 10 s
